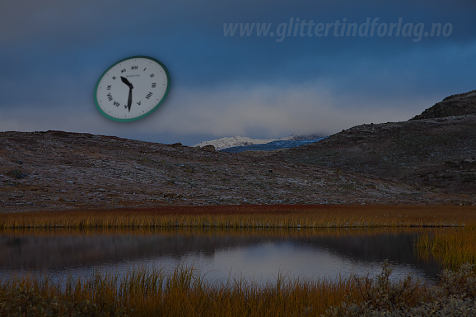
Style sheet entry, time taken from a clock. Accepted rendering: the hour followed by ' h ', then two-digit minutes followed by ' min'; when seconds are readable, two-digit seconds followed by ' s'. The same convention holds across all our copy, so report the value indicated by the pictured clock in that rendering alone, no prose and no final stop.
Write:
10 h 29 min
